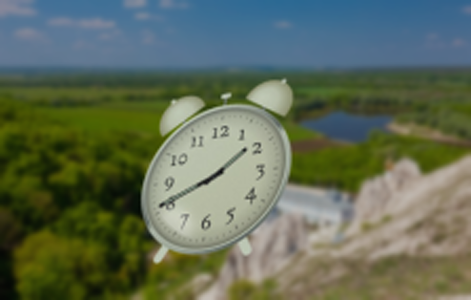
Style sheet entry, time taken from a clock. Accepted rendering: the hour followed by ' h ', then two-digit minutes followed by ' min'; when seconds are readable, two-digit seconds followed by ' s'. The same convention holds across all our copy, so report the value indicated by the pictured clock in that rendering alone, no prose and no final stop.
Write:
1 h 41 min
